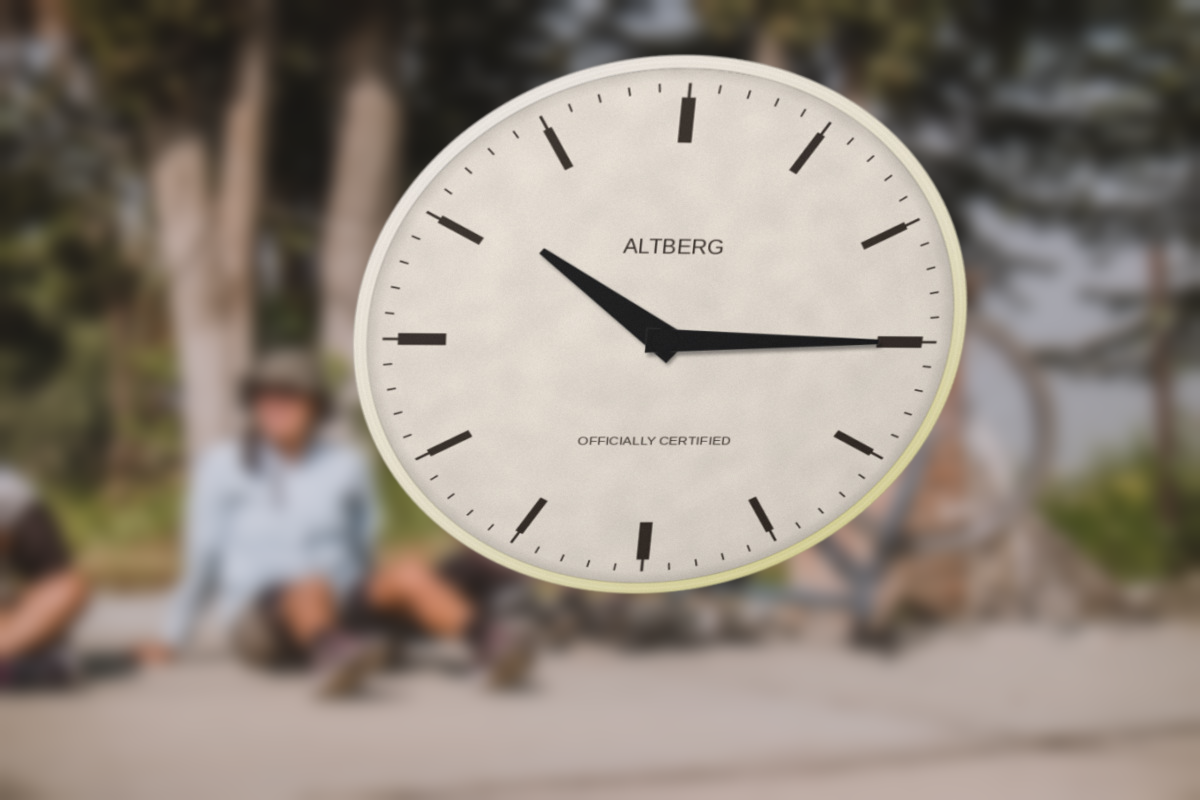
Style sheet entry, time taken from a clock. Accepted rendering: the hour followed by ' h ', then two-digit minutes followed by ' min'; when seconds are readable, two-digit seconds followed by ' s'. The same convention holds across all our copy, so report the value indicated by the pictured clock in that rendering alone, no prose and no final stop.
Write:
10 h 15 min
